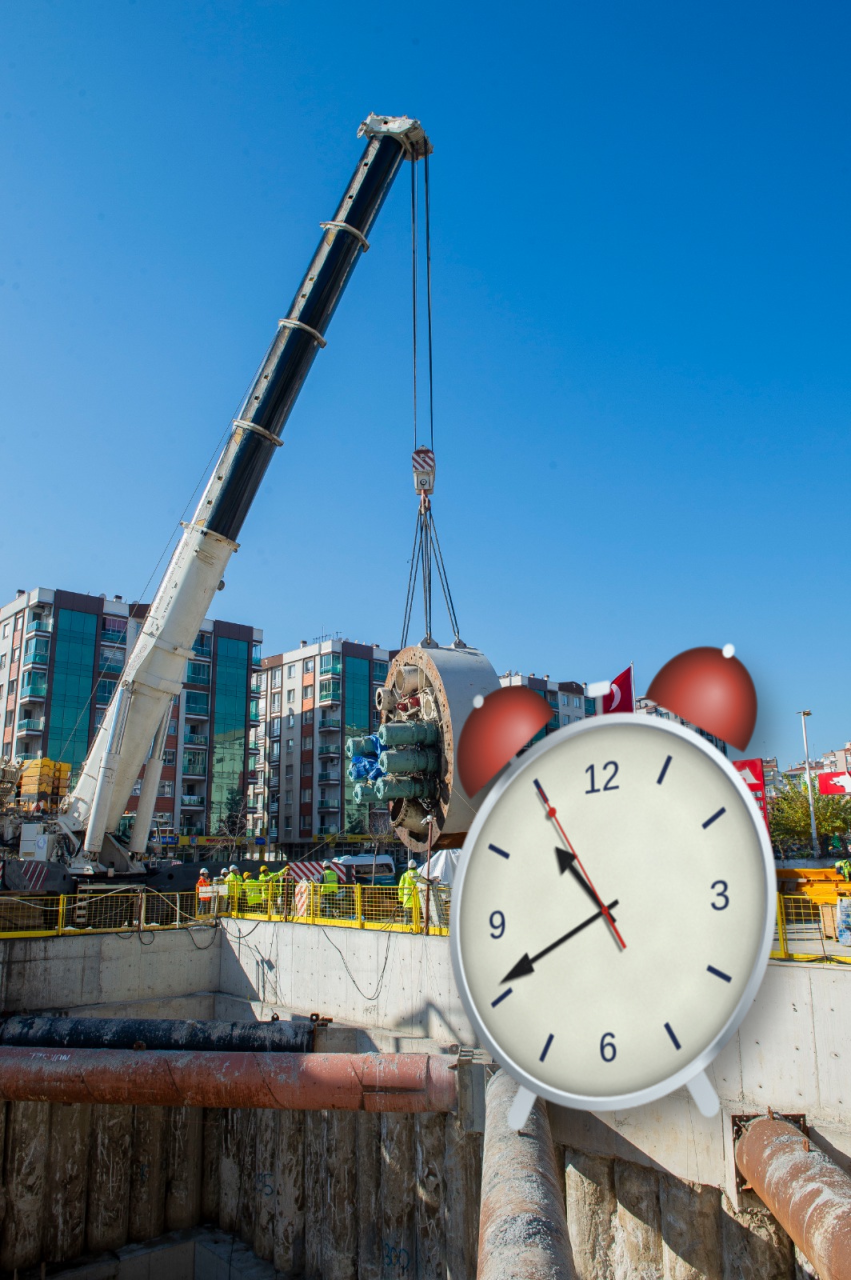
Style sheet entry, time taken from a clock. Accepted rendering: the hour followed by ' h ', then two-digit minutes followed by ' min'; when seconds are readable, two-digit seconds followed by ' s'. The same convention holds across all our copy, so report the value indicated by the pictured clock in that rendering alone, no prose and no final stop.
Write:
10 h 40 min 55 s
